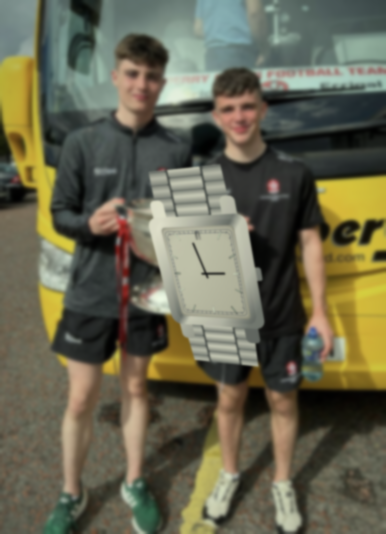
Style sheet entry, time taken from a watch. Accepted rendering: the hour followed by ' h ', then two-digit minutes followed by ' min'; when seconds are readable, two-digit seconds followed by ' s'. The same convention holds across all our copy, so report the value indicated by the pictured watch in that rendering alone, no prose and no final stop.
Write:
2 h 58 min
